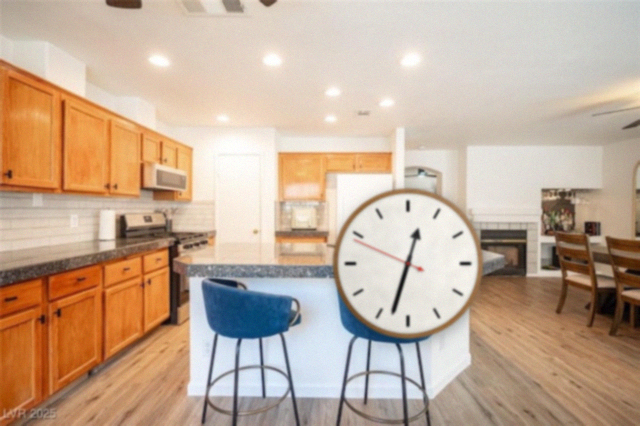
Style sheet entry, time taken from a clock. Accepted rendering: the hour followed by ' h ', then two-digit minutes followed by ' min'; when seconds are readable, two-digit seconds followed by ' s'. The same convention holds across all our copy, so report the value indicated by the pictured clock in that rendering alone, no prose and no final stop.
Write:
12 h 32 min 49 s
